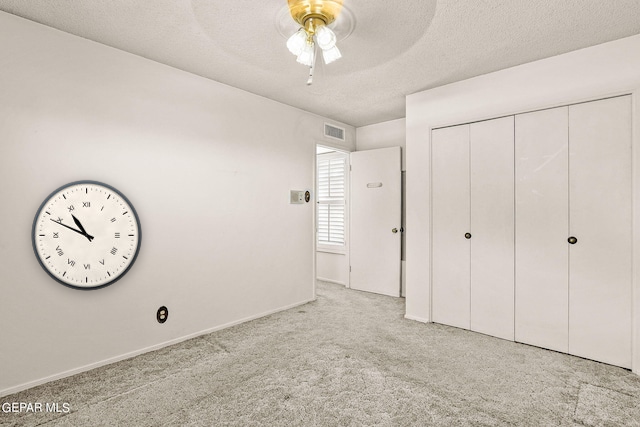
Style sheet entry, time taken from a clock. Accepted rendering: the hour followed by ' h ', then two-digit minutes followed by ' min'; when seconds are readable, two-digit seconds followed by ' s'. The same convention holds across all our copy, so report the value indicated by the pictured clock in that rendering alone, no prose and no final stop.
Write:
10 h 49 min
